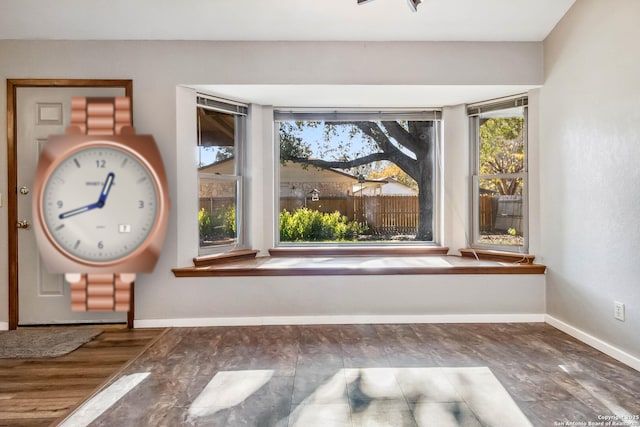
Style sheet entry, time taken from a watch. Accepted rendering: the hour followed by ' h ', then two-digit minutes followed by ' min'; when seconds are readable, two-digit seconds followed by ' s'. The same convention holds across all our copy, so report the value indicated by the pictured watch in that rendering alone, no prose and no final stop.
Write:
12 h 42 min
